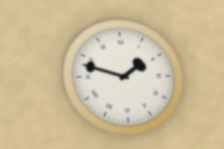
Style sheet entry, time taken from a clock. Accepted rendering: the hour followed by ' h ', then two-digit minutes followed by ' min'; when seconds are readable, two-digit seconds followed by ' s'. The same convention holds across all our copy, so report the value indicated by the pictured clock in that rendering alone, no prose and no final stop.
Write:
1 h 48 min
